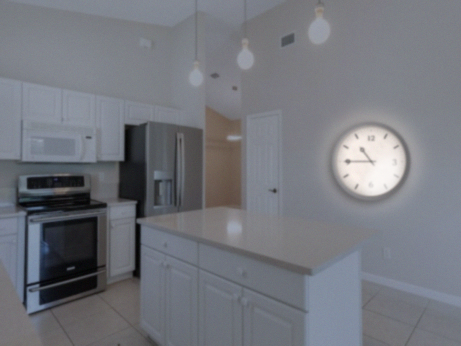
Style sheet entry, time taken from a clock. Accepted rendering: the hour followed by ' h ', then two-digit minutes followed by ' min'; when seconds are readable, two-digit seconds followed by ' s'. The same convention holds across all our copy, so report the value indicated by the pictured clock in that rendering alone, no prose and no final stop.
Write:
10 h 45 min
